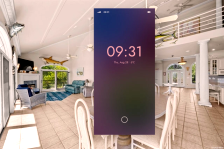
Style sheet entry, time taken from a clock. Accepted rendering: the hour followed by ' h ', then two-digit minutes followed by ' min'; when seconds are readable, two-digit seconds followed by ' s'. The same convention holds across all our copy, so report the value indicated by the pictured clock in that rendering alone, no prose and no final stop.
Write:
9 h 31 min
